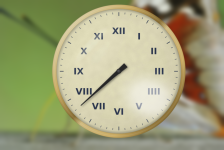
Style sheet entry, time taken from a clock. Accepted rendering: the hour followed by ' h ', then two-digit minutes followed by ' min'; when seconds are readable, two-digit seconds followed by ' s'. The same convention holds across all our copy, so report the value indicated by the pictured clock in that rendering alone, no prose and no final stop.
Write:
7 h 38 min
